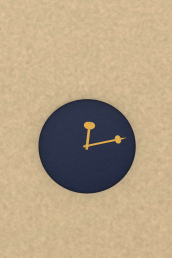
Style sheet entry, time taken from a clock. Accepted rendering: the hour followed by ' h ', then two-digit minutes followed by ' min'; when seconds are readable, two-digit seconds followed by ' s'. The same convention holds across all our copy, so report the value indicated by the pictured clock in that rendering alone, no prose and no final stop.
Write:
12 h 13 min
